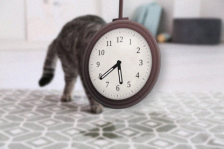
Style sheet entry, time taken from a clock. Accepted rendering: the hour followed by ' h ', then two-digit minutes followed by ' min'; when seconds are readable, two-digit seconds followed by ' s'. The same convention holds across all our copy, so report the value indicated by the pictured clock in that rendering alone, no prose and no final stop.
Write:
5 h 39 min
